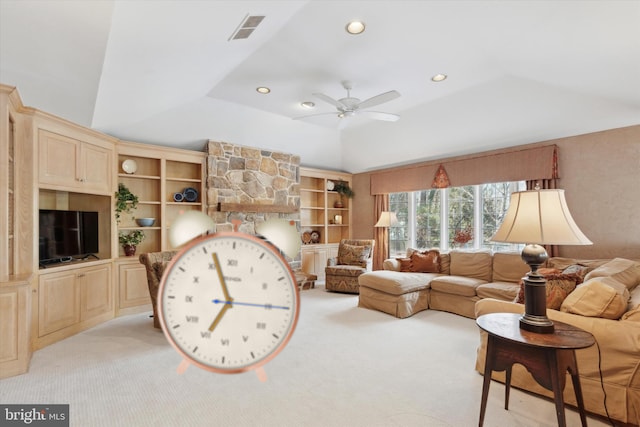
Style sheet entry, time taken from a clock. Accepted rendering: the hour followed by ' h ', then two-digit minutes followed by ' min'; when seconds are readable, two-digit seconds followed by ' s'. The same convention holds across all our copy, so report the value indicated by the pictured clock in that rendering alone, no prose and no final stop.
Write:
6 h 56 min 15 s
